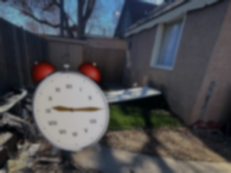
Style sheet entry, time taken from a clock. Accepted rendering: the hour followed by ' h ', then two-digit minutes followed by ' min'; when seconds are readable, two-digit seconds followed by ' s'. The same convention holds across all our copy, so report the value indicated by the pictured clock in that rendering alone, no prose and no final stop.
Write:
9 h 15 min
